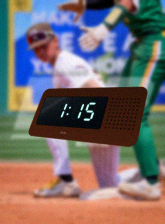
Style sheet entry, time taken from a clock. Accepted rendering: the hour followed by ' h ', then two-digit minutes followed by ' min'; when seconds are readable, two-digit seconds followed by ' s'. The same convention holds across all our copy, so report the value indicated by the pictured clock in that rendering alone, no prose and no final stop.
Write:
1 h 15 min
